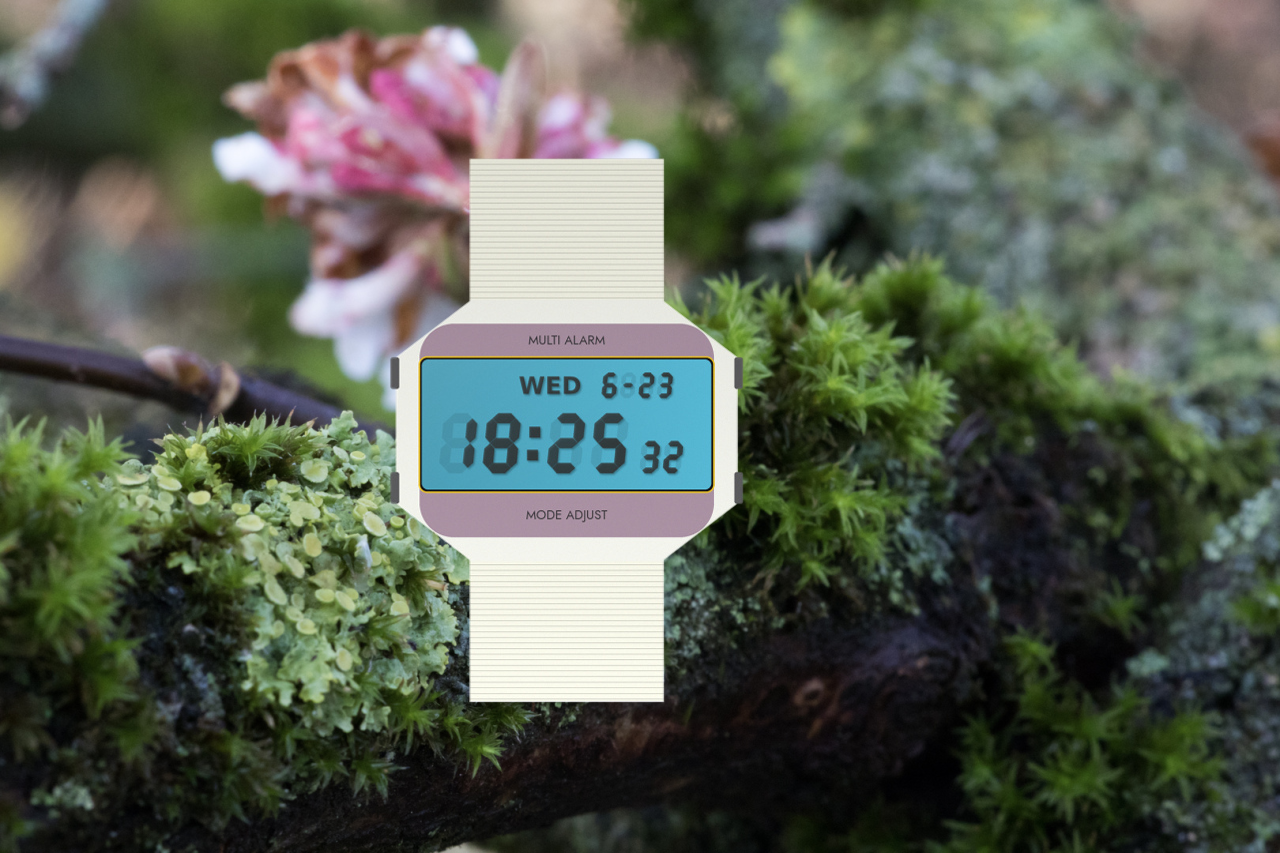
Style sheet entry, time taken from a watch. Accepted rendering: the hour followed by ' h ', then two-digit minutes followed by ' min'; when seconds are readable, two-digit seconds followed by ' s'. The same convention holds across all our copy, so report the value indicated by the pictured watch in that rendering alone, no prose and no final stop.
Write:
18 h 25 min 32 s
